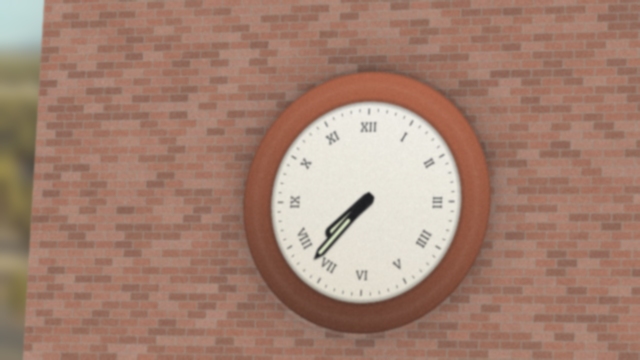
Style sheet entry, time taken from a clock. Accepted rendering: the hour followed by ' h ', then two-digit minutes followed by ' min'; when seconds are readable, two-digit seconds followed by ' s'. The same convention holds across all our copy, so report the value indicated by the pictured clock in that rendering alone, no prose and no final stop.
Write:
7 h 37 min
